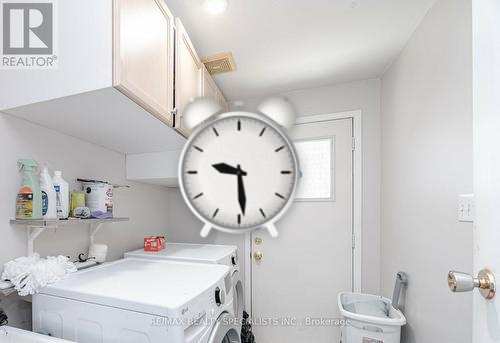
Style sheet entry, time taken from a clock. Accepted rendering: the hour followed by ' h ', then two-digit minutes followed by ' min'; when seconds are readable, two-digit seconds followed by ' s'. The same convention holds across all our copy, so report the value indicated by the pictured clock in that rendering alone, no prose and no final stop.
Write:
9 h 29 min
